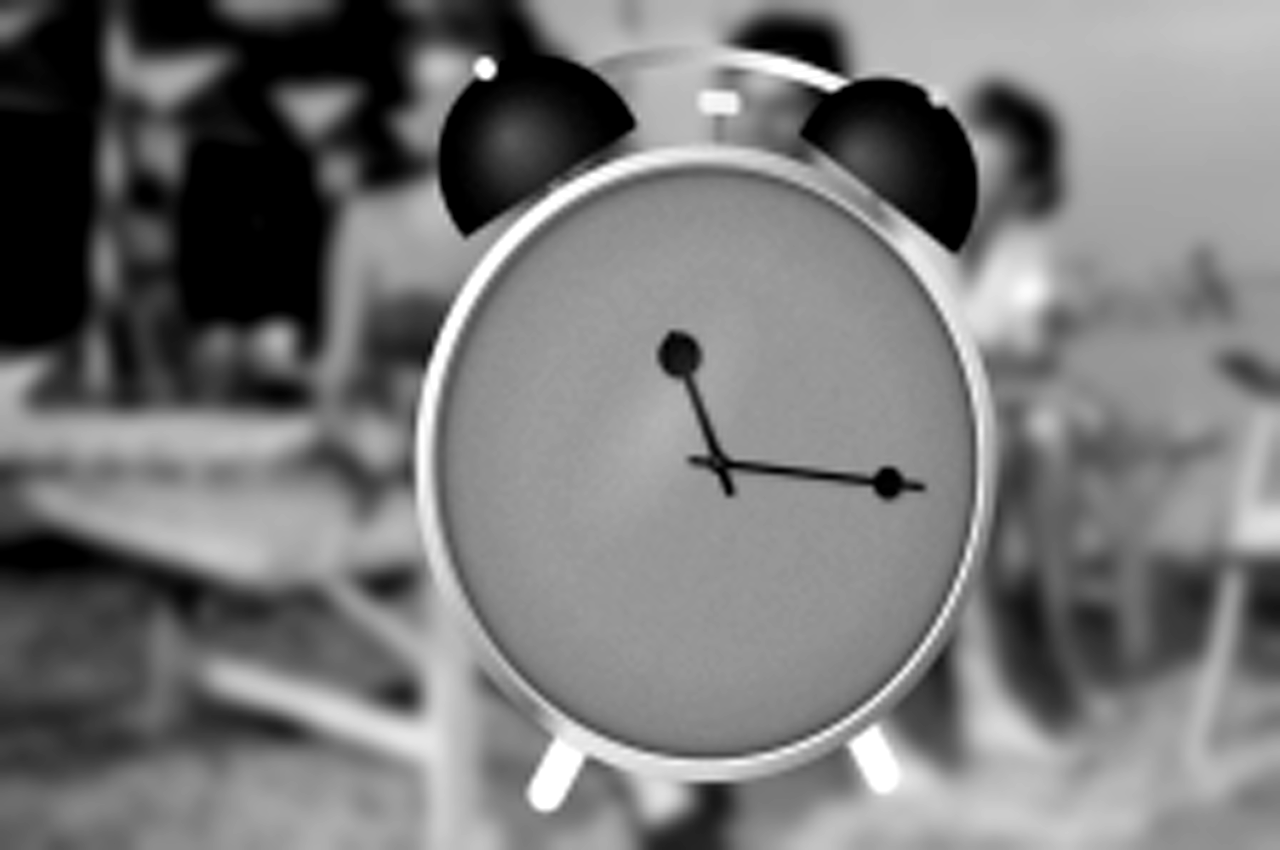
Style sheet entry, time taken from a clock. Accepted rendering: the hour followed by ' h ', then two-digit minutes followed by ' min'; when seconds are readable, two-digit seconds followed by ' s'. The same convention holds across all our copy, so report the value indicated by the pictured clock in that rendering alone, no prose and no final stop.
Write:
11 h 16 min
